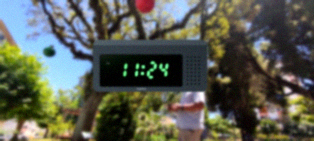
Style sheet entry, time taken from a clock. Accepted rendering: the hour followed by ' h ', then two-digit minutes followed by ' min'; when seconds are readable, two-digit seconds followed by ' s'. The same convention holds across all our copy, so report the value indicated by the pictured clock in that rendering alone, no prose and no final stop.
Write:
11 h 24 min
